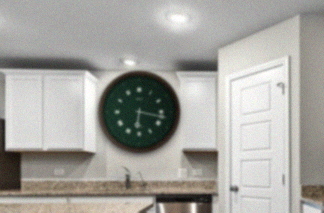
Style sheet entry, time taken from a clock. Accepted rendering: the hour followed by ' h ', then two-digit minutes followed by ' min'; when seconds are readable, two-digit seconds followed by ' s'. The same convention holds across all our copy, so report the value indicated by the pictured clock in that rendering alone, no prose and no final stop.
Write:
6 h 17 min
